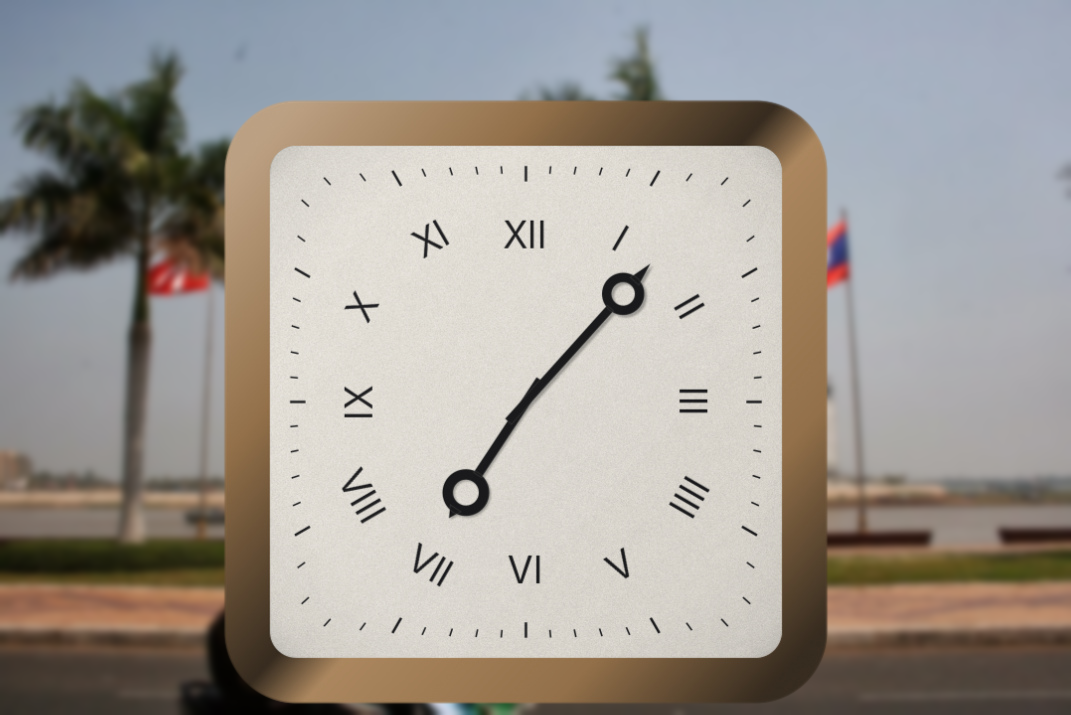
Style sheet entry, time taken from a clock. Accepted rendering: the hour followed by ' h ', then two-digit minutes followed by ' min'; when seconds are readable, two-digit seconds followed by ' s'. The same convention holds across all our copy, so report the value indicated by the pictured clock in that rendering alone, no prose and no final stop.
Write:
7 h 07 min
